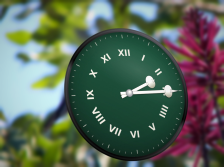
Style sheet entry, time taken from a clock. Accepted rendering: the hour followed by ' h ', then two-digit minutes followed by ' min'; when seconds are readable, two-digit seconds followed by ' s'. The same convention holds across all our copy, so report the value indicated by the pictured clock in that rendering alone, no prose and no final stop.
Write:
2 h 15 min
